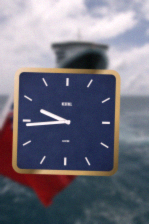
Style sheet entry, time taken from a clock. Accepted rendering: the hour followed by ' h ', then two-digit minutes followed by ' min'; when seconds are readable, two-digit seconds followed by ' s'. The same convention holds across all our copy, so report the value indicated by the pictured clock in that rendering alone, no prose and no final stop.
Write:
9 h 44 min
